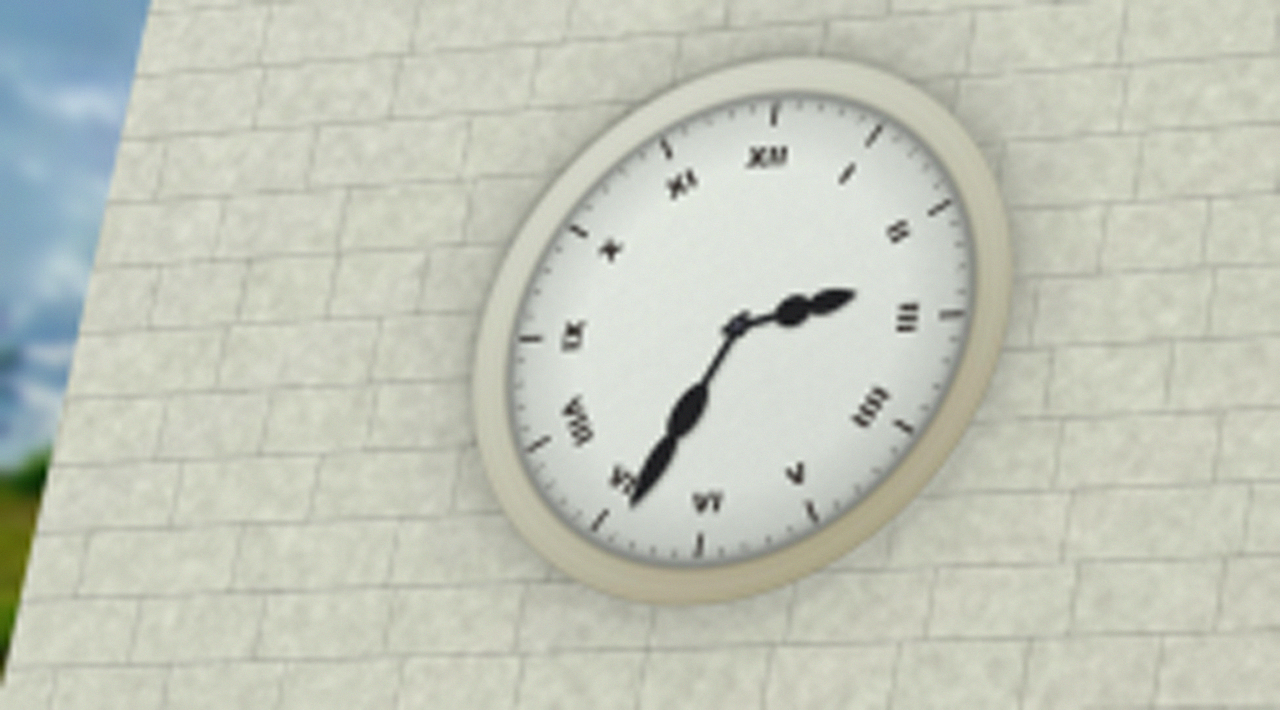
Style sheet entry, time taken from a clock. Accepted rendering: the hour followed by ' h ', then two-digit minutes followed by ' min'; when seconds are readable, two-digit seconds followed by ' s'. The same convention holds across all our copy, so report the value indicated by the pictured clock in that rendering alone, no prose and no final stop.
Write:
2 h 34 min
